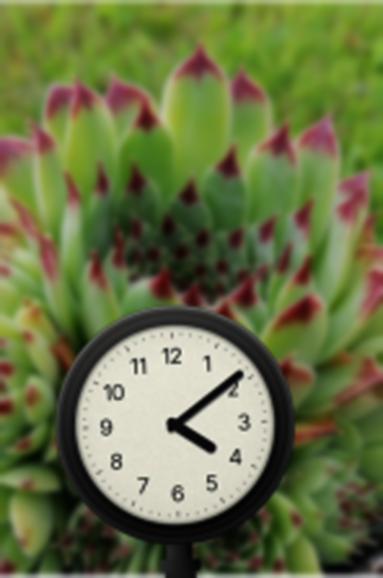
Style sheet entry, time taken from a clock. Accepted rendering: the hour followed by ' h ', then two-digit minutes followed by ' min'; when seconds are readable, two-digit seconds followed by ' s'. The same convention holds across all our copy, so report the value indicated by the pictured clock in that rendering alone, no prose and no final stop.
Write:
4 h 09 min
